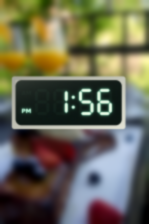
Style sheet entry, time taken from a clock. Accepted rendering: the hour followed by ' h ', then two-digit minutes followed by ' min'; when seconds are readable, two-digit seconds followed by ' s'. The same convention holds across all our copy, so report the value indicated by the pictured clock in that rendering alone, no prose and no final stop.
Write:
1 h 56 min
